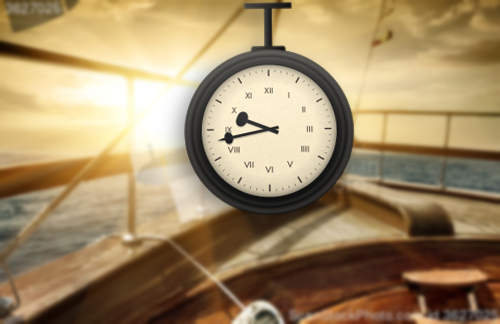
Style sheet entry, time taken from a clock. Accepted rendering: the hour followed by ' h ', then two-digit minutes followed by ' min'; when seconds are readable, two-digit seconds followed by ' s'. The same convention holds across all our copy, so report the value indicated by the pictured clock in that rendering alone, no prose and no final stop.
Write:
9 h 43 min
